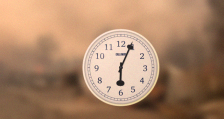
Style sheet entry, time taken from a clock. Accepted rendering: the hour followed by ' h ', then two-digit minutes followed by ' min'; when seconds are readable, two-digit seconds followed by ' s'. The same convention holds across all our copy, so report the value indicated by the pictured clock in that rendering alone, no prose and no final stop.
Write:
6 h 04 min
